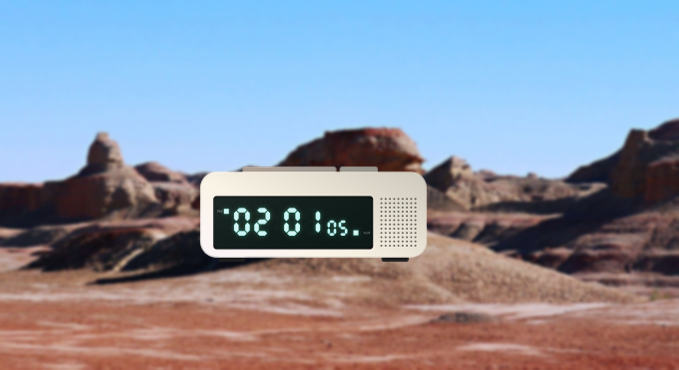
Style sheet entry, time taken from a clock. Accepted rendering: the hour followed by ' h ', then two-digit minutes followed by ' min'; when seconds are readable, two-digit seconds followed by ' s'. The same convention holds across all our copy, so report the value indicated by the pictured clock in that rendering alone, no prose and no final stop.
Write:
2 h 01 min 05 s
